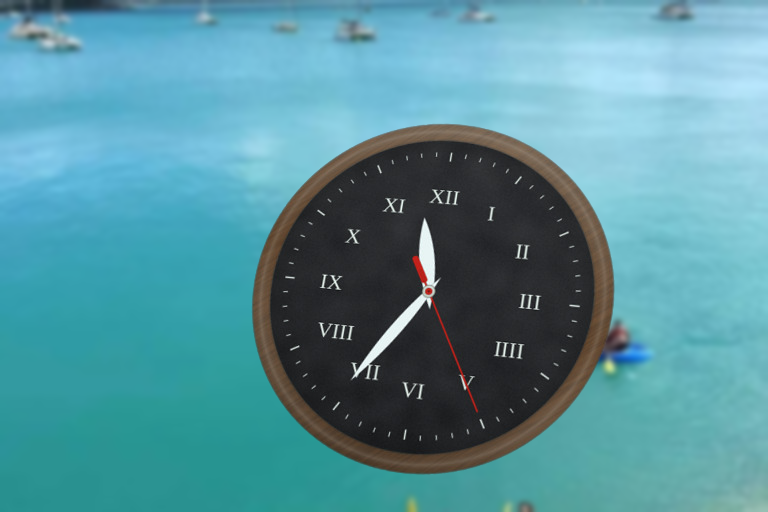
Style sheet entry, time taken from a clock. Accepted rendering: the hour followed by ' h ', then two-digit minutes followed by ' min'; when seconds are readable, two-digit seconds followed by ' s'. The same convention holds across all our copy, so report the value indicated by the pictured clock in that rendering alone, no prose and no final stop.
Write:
11 h 35 min 25 s
